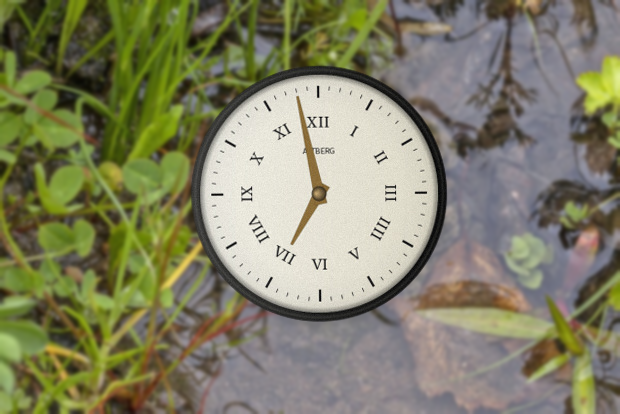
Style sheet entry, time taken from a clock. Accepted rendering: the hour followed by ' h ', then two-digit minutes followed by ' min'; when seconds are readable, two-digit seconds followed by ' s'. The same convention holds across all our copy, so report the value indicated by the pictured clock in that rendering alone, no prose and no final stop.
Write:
6 h 58 min
